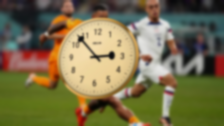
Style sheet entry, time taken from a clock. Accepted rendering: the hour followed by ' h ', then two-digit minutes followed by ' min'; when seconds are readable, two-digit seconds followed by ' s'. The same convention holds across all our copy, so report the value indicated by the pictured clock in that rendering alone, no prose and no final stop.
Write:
2 h 53 min
